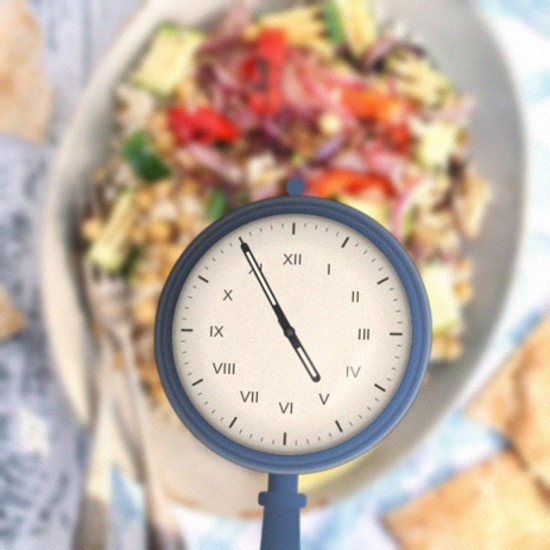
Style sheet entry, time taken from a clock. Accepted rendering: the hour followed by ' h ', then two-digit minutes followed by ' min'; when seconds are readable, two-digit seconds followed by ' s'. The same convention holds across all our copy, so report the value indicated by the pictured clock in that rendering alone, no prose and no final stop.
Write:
4 h 55 min
